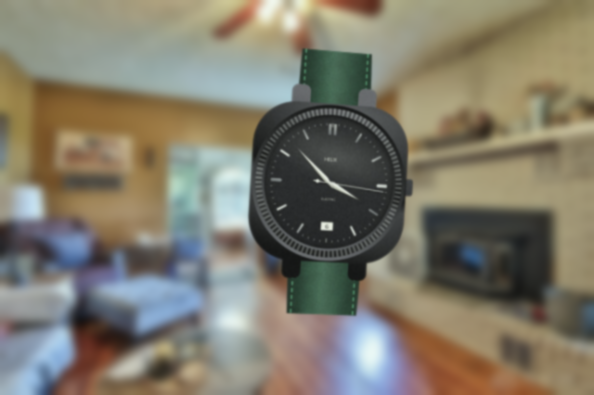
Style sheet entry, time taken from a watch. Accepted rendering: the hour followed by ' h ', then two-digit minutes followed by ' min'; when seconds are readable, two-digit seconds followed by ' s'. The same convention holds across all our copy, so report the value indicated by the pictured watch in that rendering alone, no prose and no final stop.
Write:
3 h 52 min 16 s
